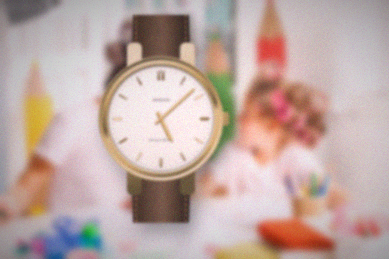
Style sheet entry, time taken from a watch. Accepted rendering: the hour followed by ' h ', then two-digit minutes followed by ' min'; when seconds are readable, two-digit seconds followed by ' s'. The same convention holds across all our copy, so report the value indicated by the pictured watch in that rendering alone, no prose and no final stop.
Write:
5 h 08 min
